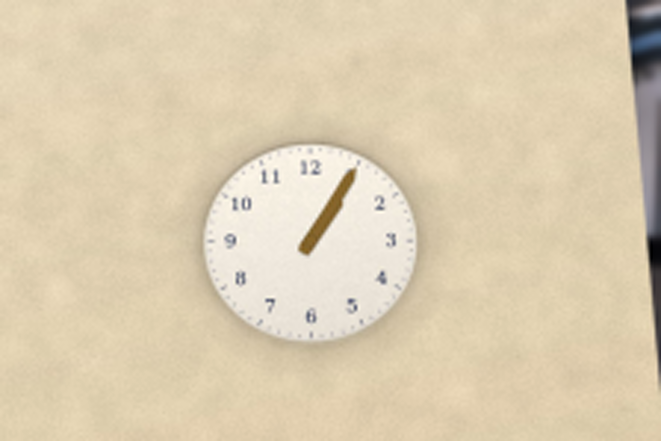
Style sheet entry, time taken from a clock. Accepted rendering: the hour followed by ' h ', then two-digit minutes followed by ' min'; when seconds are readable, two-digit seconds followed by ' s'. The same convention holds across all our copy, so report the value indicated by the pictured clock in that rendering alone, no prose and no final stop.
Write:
1 h 05 min
